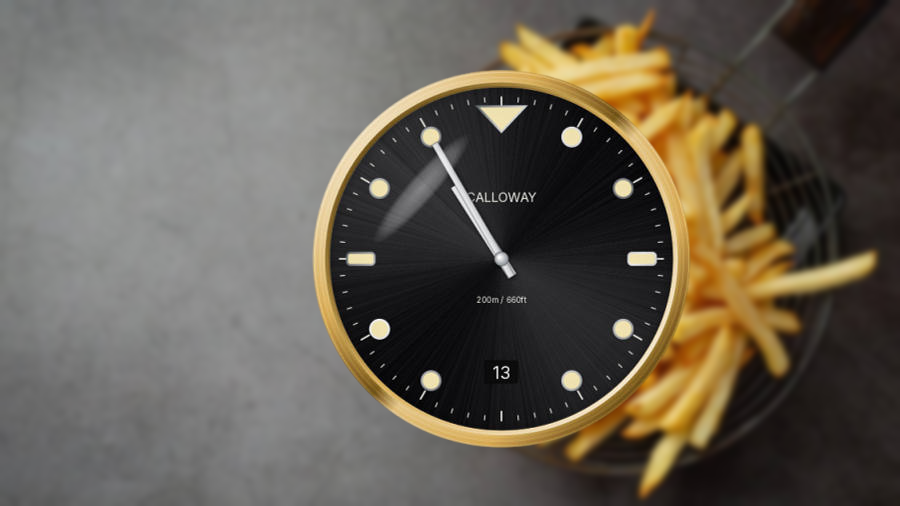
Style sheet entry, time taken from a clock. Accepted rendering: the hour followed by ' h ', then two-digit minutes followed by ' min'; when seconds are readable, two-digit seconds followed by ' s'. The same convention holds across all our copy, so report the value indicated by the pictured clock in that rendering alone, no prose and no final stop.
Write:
10 h 55 min
